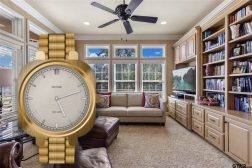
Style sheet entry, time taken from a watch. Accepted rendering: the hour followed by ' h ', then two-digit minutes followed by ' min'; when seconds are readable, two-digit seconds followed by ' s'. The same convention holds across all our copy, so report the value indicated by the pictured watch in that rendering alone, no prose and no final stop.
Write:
5 h 12 min
